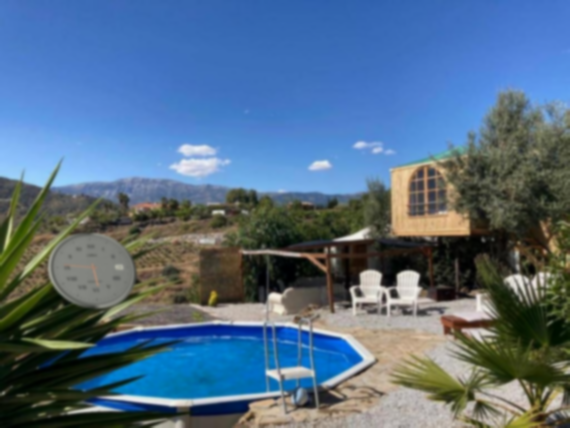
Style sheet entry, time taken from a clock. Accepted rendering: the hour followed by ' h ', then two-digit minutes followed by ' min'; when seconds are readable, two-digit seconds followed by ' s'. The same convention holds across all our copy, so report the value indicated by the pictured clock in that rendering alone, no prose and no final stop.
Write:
5 h 46 min
